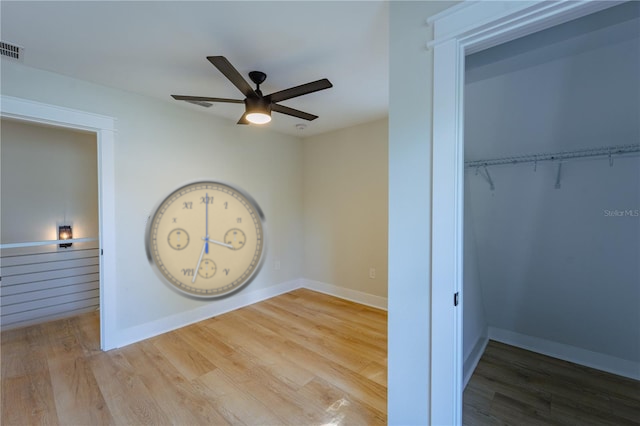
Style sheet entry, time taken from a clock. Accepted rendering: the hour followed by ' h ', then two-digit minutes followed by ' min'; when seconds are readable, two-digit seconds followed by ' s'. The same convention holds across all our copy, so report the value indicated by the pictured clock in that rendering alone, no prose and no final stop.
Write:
3 h 33 min
